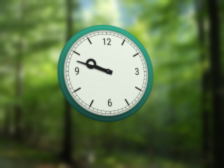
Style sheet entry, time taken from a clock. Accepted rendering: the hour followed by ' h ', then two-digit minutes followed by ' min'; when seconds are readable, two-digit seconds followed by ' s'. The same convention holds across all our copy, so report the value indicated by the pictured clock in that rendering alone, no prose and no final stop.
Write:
9 h 48 min
